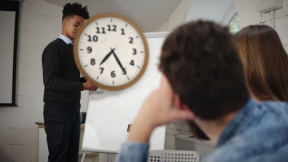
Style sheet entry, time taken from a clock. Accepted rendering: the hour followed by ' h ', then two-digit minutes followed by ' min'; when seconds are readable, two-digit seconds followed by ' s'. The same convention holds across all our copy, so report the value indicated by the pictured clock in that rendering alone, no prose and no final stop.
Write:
7 h 25 min
